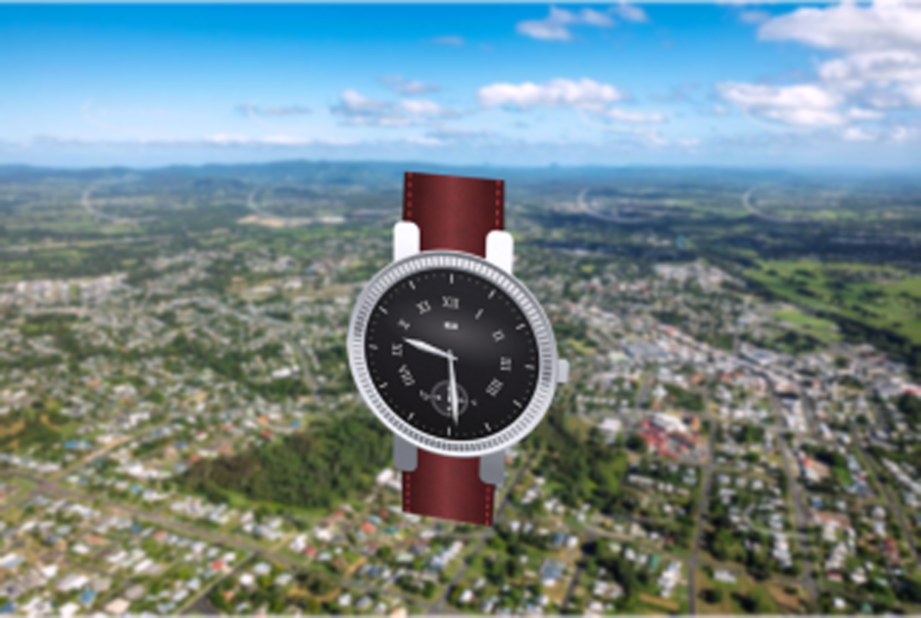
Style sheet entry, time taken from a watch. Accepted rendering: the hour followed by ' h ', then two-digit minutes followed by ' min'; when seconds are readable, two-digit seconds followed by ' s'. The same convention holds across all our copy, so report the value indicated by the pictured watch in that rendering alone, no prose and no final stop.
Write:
9 h 29 min
